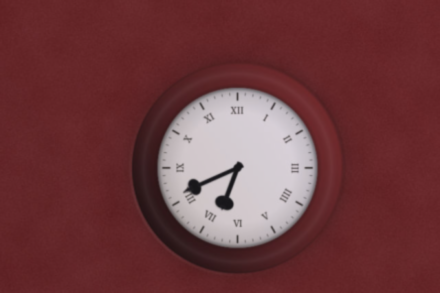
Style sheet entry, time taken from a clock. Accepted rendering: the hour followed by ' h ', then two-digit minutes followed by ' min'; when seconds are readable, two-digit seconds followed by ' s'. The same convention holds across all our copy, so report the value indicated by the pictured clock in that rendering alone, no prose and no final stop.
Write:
6 h 41 min
